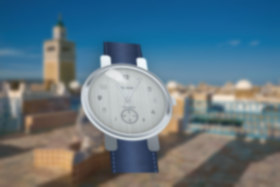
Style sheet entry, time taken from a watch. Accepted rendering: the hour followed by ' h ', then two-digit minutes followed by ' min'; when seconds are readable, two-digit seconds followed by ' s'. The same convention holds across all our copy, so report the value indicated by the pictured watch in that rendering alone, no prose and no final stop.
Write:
11 h 05 min
